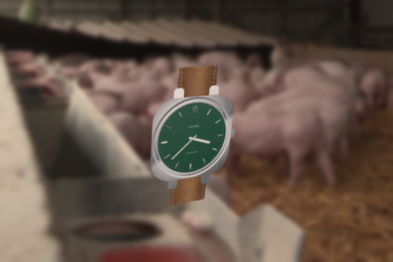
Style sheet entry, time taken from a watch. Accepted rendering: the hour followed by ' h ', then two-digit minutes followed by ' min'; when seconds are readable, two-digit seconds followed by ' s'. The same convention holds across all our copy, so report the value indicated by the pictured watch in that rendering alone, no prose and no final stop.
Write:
3 h 38 min
